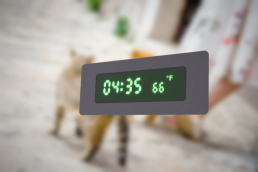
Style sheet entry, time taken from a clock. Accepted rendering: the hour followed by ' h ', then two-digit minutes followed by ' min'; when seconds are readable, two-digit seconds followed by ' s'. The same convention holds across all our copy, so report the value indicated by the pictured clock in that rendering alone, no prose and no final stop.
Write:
4 h 35 min
